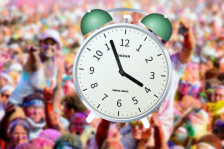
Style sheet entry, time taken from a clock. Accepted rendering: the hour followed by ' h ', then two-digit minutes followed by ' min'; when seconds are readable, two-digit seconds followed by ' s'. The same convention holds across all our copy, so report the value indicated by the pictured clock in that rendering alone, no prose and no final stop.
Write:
3 h 56 min
